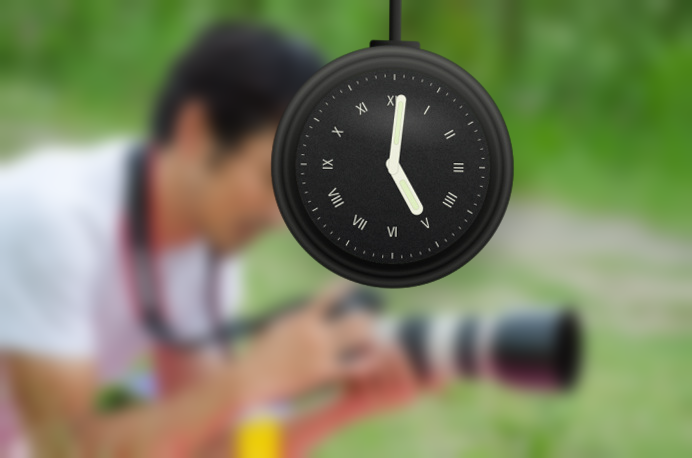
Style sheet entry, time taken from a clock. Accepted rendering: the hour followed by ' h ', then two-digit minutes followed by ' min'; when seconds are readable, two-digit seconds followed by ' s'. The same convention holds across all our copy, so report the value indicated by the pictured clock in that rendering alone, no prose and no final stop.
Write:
5 h 01 min
